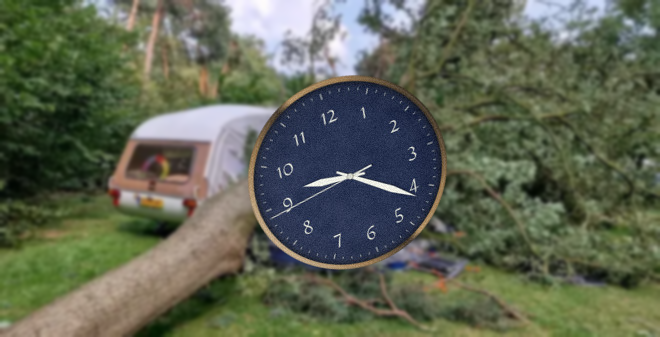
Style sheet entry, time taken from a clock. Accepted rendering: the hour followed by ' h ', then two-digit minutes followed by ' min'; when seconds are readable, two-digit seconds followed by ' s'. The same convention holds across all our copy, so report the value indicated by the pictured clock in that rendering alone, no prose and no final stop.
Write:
9 h 21 min 44 s
